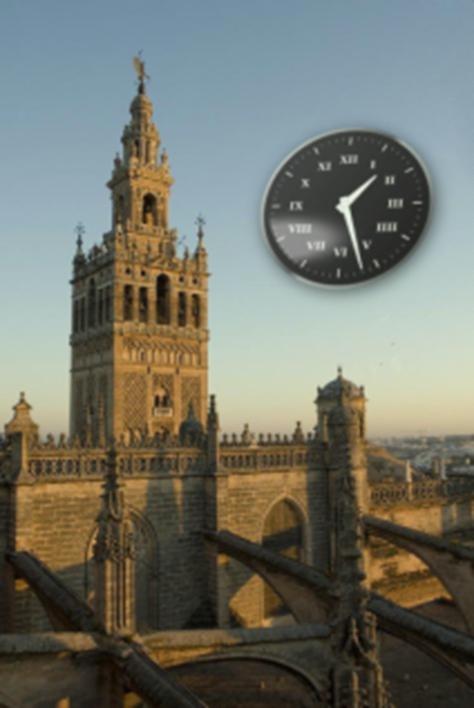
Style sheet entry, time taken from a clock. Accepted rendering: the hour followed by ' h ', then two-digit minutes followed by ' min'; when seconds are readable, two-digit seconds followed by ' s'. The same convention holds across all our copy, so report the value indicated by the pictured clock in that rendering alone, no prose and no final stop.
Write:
1 h 27 min
